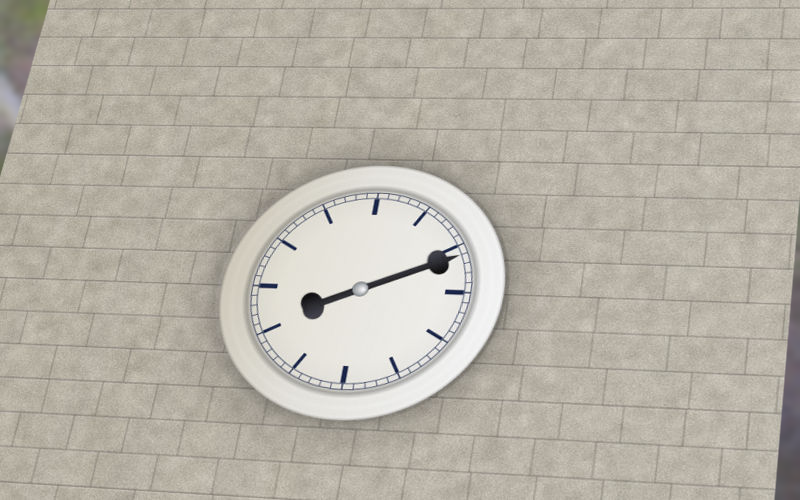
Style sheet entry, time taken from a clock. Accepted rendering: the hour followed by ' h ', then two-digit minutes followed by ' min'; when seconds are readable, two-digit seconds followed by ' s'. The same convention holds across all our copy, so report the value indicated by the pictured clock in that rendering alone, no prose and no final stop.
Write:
8 h 11 min
